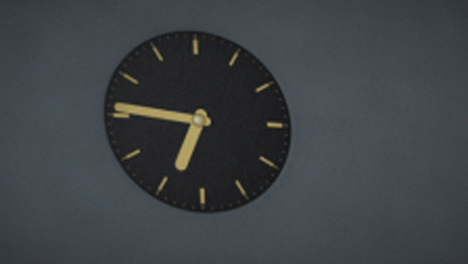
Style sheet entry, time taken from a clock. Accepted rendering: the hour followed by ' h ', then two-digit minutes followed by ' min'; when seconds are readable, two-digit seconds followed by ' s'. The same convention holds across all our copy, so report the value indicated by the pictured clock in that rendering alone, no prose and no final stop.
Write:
6 h 46 min
